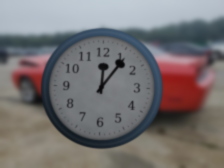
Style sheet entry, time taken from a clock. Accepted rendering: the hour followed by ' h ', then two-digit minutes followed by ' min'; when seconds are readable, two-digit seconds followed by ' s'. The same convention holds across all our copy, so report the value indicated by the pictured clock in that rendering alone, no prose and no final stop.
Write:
12 h 06 min
